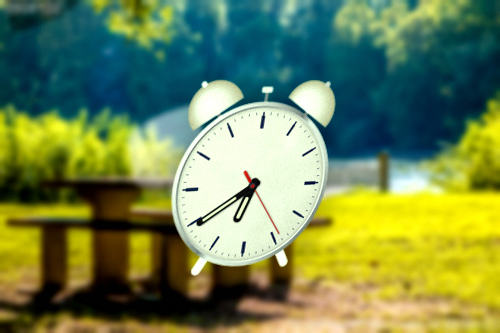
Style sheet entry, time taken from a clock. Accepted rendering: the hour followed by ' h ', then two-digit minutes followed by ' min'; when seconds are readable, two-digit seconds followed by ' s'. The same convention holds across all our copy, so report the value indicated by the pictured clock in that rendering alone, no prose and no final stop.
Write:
6 h 39 min 24 s
